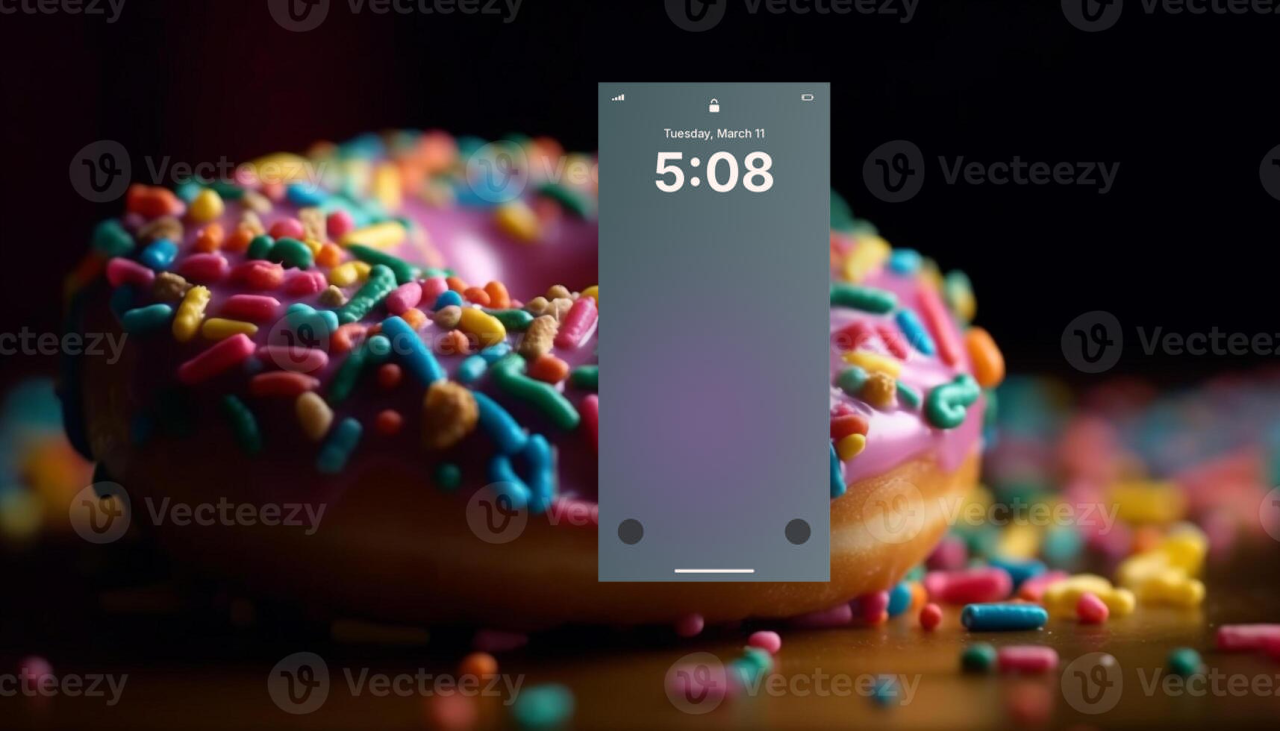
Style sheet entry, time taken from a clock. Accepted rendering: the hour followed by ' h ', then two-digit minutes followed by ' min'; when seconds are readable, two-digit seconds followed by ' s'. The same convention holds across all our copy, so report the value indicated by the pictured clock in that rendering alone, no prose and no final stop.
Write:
5 h 08 min
